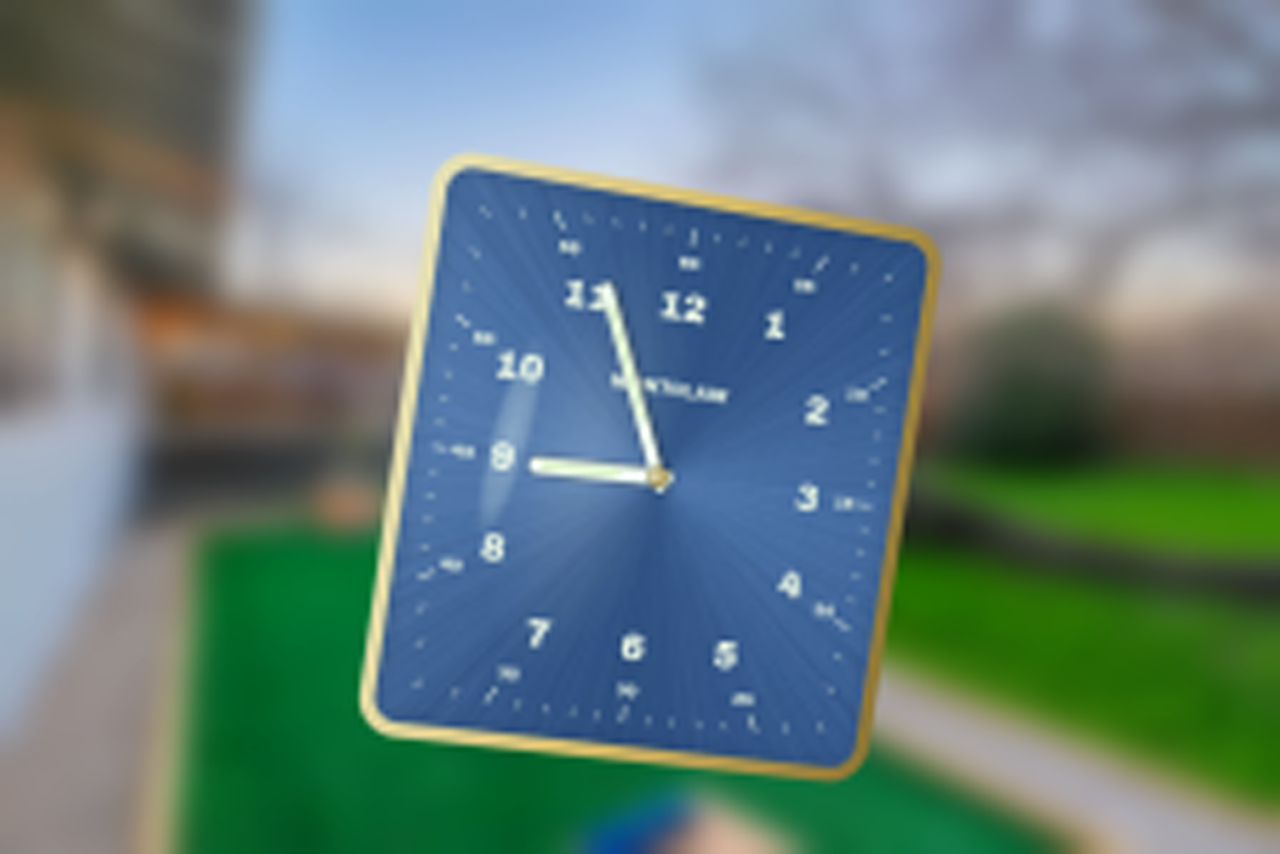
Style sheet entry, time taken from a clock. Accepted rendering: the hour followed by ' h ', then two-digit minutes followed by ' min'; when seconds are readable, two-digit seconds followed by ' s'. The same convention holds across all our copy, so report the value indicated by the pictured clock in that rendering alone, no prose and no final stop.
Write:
8 h 56 min
